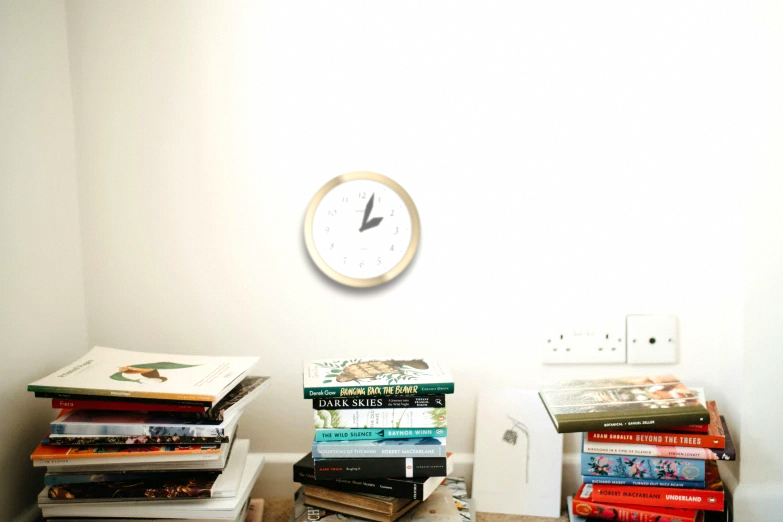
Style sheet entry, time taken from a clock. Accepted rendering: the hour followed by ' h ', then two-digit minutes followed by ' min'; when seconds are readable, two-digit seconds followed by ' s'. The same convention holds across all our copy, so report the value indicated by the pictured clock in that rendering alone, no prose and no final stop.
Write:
2 h 03 min
